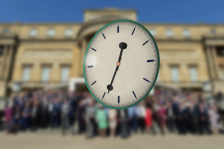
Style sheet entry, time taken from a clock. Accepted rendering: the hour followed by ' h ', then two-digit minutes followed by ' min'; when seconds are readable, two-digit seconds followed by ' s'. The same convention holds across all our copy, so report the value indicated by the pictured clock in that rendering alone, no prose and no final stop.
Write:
12 h 34 min
